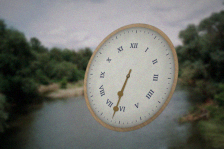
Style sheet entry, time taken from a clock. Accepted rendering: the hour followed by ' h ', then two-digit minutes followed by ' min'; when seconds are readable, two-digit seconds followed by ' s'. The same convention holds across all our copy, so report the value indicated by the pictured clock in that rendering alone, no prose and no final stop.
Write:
6 h 32 min
